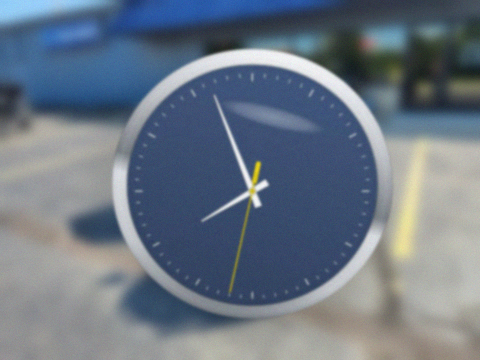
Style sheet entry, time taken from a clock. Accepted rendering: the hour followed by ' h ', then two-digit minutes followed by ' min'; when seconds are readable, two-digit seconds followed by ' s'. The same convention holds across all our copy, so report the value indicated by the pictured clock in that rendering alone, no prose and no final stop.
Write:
7 h 56 min 32 s
